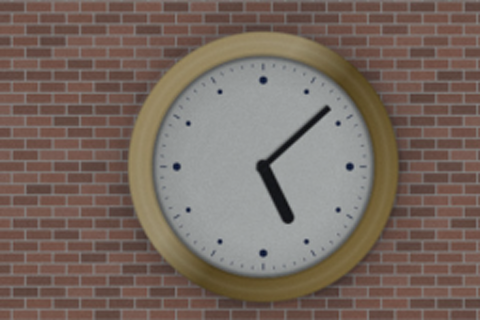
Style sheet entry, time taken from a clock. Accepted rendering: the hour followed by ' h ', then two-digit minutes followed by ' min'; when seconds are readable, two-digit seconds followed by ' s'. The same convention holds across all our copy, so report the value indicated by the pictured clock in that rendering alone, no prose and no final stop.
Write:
5 h 08 min
